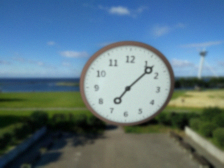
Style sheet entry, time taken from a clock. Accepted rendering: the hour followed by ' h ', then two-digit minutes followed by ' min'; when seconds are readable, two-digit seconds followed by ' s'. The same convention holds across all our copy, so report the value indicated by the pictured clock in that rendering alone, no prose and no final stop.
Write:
7 h 07 min
